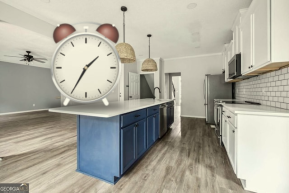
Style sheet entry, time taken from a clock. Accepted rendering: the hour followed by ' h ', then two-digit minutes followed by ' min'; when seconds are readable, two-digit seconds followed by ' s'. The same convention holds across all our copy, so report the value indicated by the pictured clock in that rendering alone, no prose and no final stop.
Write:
1 h 35 min
